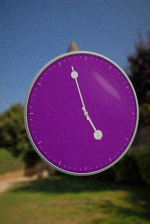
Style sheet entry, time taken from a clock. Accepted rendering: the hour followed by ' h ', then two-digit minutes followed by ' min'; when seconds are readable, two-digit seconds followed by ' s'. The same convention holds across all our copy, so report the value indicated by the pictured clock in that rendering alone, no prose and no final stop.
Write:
4 h 57 min
